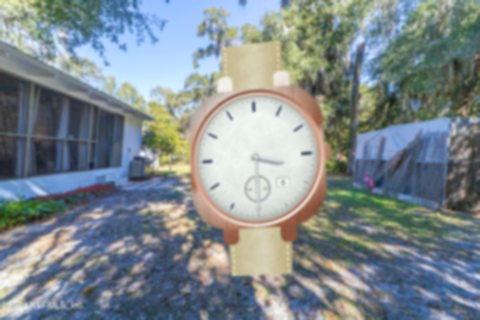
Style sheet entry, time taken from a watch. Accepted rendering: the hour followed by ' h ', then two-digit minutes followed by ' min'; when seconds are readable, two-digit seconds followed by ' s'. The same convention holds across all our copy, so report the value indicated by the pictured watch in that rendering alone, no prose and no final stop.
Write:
3 h 30 min
